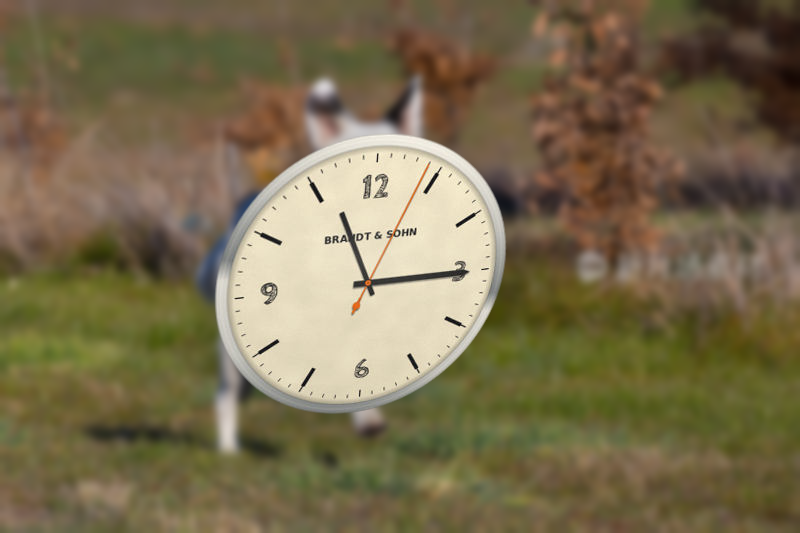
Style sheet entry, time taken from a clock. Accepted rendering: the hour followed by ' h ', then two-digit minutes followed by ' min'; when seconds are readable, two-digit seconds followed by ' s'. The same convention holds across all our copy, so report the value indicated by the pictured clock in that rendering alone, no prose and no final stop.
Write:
11 h 15 min 04 s
